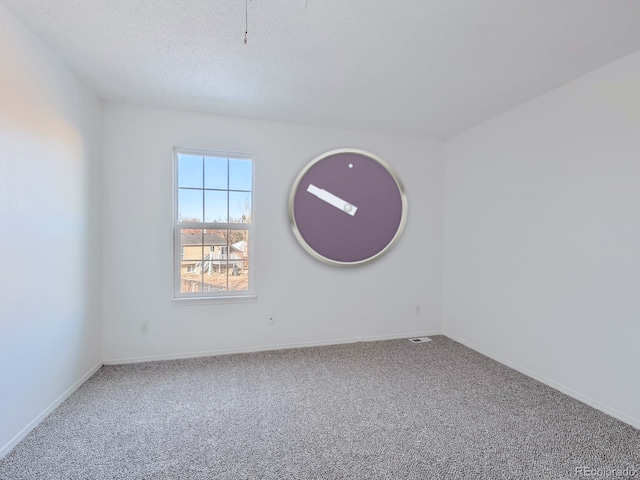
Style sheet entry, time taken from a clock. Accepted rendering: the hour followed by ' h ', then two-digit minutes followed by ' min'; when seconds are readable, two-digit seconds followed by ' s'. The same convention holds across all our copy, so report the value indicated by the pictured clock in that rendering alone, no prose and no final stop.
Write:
9 h 49 min
